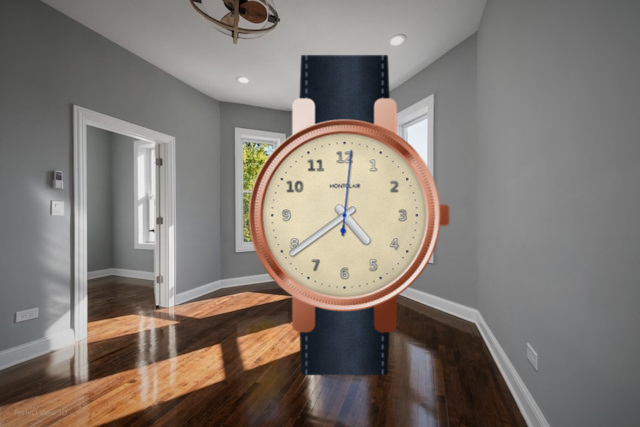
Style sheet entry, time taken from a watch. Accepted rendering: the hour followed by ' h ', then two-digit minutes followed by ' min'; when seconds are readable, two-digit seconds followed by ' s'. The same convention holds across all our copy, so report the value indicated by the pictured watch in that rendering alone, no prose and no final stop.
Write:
4 h 39 min 01 s
